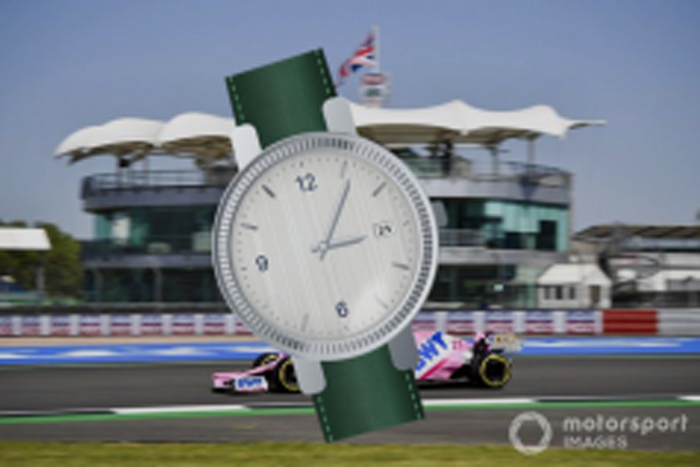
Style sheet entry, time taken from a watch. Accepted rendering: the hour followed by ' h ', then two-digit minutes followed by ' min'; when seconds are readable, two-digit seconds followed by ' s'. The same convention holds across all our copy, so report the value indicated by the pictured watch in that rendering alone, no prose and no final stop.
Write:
3 h 06 min
